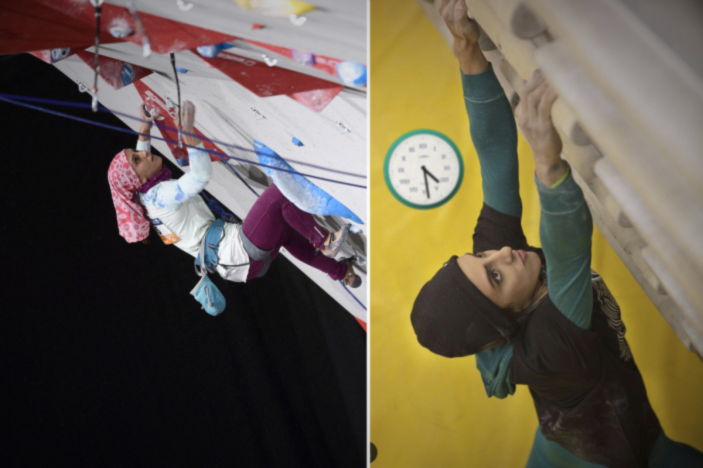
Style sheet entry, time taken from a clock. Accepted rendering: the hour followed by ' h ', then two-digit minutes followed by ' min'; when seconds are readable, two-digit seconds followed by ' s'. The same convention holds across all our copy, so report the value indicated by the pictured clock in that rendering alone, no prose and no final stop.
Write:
4 h 29 min
